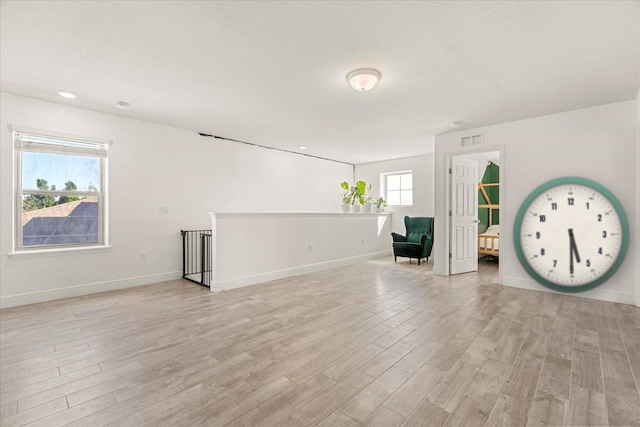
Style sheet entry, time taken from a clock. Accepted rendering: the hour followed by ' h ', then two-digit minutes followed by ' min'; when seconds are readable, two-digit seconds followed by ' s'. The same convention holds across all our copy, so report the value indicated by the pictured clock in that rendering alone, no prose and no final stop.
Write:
5 h 30 min
